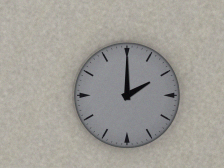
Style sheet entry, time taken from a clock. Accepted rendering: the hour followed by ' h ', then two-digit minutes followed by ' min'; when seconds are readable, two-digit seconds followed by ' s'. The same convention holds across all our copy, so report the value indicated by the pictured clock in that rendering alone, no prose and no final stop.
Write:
2 h 00 min
